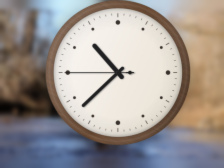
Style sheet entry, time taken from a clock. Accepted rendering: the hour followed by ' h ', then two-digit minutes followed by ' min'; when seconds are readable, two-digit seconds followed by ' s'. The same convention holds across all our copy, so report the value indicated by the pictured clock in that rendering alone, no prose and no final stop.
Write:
10 h 37 min 45 s
